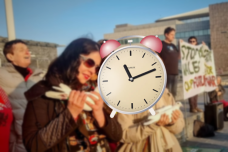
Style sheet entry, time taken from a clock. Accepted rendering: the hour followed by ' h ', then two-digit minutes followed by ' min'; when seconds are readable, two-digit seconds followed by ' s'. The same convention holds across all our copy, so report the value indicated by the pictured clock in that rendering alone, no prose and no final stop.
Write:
11 h 12 min
